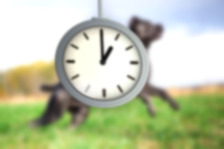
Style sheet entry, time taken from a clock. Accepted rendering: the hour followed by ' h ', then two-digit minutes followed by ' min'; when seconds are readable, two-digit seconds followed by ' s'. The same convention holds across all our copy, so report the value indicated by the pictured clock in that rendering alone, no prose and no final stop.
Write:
1 h 00 min
